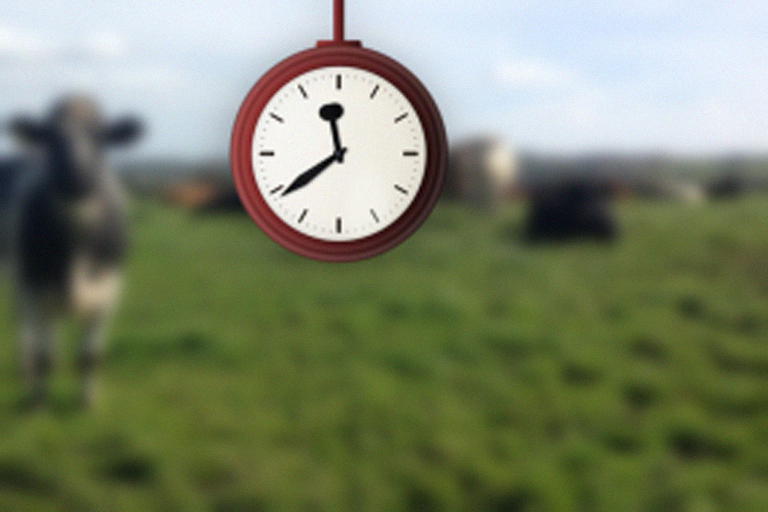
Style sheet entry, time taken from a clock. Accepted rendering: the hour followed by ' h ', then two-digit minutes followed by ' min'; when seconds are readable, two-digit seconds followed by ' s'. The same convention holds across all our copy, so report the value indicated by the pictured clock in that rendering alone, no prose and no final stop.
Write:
11 h 39 min
